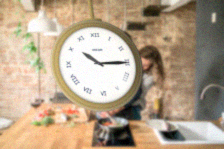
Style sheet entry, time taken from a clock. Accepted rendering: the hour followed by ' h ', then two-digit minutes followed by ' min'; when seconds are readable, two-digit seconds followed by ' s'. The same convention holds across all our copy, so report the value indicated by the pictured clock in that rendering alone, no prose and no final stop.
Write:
10 h 15 min
